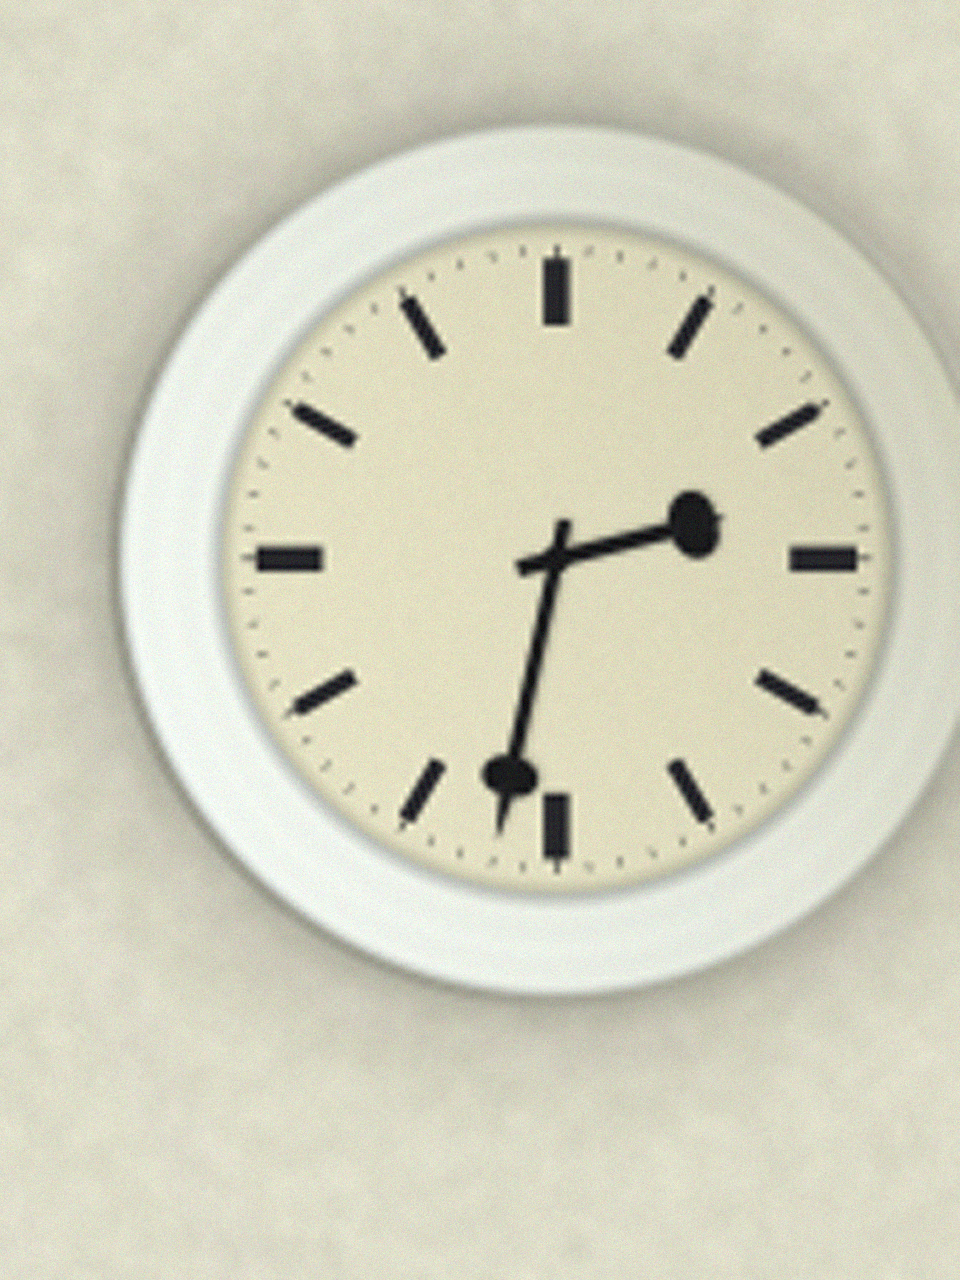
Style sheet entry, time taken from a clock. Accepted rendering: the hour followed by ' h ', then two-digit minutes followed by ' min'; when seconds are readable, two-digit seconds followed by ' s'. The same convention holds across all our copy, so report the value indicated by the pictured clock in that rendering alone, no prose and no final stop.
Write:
2 h 32 min
